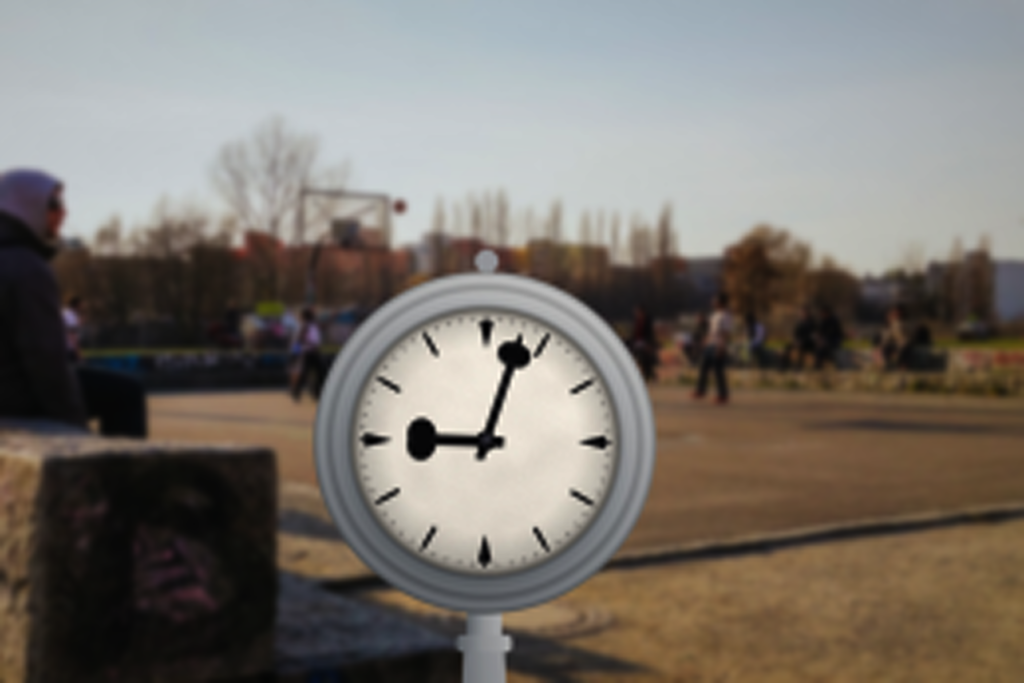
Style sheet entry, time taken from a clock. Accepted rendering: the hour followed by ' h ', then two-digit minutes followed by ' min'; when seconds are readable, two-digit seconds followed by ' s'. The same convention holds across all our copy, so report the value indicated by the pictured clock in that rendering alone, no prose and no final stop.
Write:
9 h 03 min
